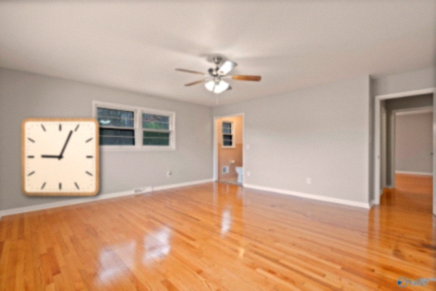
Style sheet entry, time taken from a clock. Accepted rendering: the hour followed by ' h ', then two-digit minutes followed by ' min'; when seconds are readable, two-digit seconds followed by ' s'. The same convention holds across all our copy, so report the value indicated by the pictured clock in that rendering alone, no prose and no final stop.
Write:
9 h 04 min
